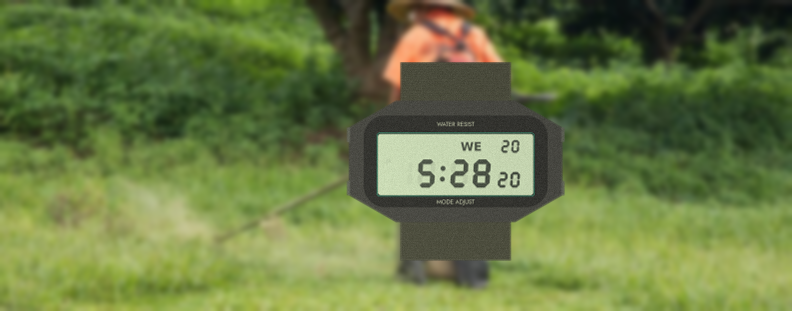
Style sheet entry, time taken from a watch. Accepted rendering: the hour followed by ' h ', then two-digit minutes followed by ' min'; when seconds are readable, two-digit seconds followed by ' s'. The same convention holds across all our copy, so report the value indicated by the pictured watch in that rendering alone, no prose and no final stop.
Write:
5 h 28 min 20 s
